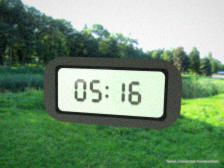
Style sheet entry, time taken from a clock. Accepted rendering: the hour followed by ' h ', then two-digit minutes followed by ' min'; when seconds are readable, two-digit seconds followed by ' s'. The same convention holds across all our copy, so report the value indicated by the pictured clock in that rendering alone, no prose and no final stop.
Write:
5 h 16 min
